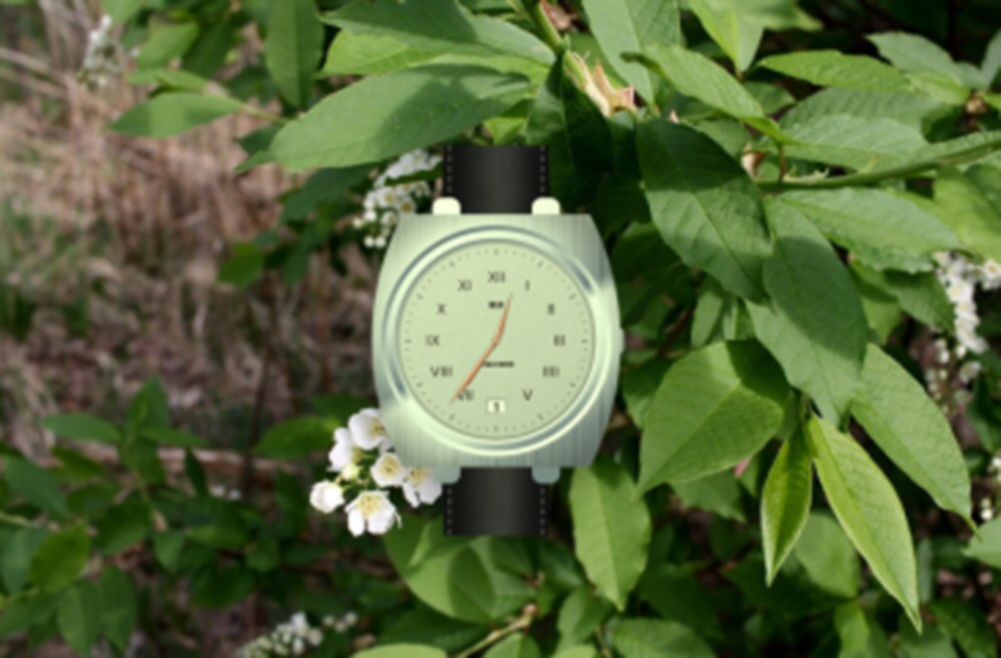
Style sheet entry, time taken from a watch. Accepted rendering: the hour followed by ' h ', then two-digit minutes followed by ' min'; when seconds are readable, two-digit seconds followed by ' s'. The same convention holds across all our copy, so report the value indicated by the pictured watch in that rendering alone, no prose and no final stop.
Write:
12 h 36 min
